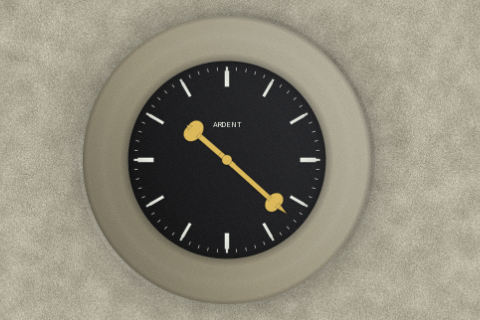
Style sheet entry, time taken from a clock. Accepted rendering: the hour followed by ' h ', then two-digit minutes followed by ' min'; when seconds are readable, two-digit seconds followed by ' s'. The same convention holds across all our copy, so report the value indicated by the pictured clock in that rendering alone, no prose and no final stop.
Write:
10 h 22 min
